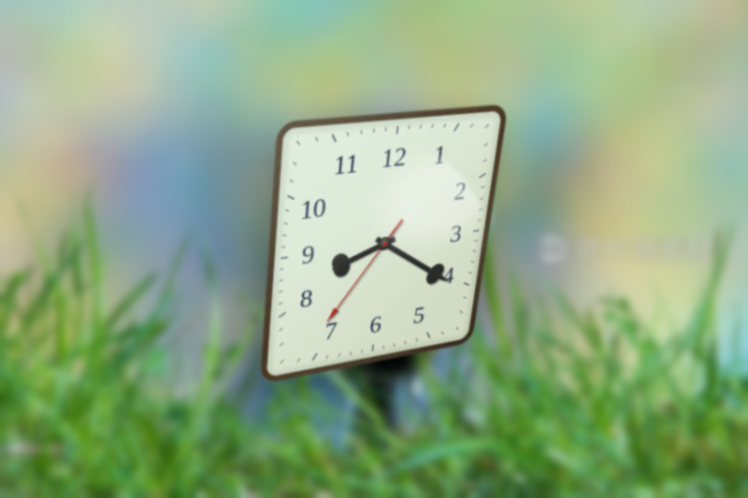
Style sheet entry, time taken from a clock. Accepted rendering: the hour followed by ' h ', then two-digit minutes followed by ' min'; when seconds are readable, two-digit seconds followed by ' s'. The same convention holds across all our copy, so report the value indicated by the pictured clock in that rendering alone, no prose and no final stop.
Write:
8 h 20 min 36 s
